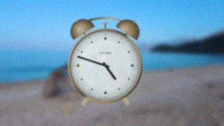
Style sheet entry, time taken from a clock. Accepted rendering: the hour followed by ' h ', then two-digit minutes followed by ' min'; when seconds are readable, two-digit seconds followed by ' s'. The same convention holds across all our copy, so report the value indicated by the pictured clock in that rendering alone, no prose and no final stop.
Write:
4 h 48 min
